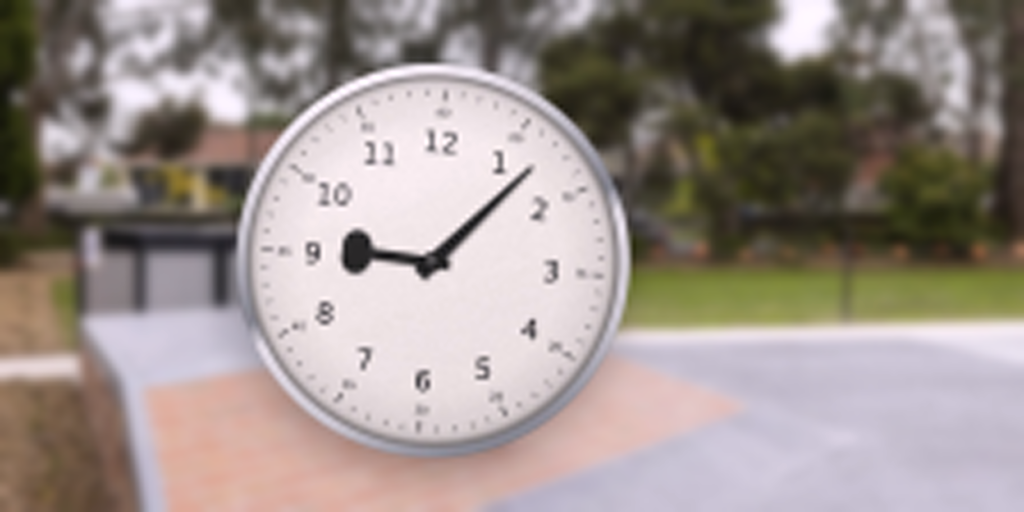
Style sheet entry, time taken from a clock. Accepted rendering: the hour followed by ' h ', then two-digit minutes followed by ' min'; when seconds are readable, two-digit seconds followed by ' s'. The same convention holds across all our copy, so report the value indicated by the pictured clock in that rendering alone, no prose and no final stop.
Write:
9 h 07 min
